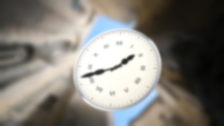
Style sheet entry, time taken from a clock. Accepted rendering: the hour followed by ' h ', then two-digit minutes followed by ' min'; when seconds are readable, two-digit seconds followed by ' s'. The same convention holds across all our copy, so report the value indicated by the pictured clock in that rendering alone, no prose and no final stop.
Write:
1 h 42 min
